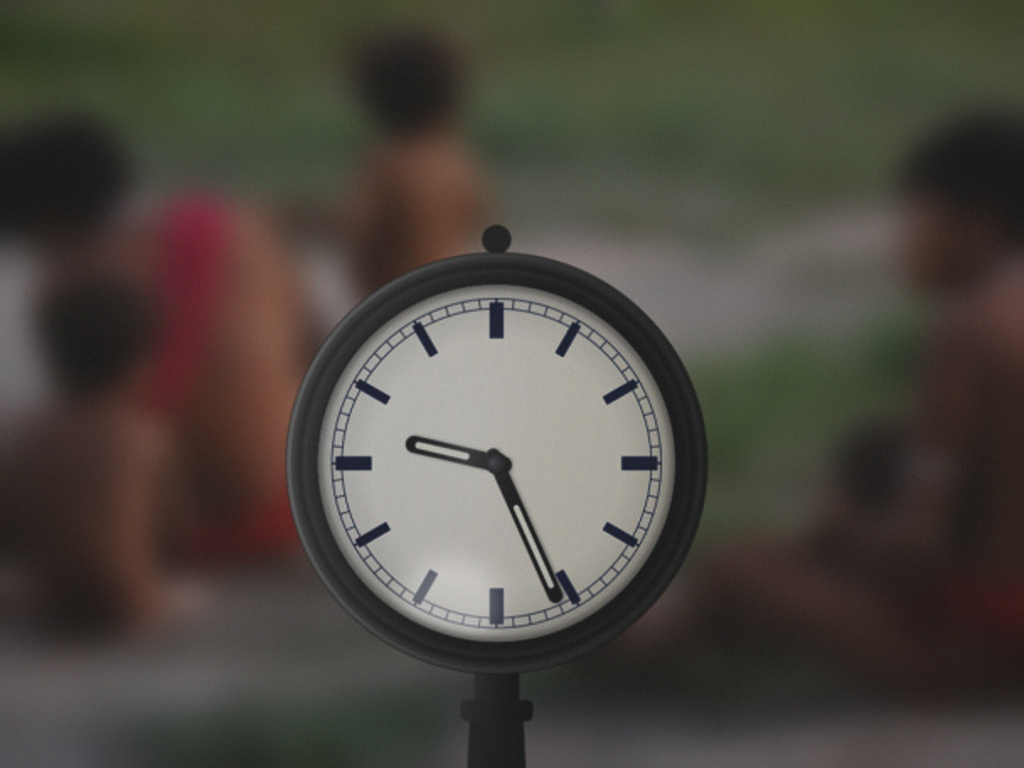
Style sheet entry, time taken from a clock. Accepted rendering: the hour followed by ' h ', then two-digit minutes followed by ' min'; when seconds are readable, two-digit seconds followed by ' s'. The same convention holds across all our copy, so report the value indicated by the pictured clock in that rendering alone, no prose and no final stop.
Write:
9 h 26 min
